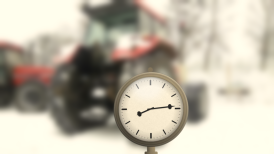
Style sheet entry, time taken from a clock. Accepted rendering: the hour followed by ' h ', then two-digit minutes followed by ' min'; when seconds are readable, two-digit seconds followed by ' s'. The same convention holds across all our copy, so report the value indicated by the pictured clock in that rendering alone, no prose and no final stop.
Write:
8 h 14 min
